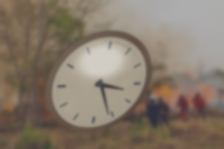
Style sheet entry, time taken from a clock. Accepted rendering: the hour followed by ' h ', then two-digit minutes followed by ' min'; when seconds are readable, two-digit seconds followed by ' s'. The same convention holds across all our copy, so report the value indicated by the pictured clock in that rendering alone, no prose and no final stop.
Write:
3 h 26 min
